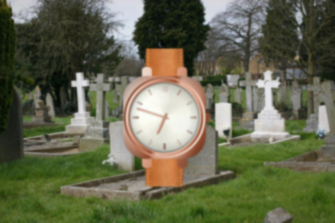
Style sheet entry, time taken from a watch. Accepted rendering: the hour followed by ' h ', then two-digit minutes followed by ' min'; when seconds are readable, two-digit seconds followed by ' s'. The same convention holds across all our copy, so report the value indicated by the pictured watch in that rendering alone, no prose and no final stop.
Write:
6 h 48 min
